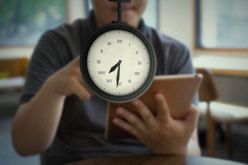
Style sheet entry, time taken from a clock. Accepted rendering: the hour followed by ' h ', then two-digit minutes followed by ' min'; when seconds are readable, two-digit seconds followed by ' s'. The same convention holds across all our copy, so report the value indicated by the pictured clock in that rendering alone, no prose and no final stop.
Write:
7 h 31 min
